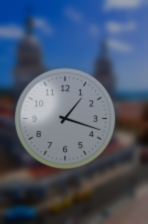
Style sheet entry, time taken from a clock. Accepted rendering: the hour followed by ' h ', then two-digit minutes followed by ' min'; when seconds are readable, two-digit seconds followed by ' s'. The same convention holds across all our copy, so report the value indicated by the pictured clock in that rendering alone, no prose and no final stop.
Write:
1 h 18 min
